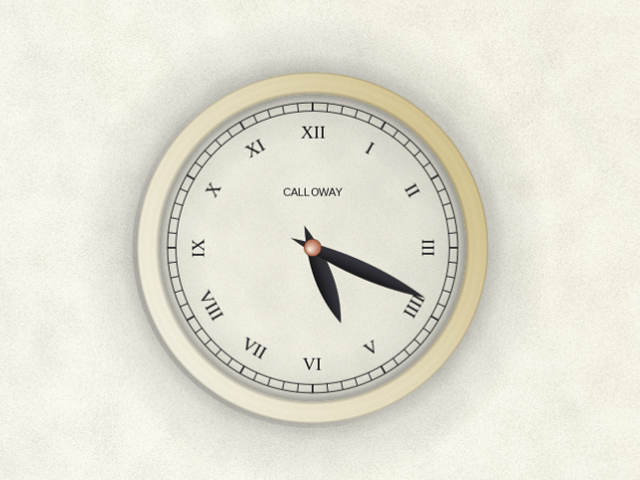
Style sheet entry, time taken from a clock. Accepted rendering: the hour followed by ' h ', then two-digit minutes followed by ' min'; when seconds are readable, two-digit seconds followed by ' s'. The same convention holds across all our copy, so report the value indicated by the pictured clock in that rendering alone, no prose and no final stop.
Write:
5 h 19 min
